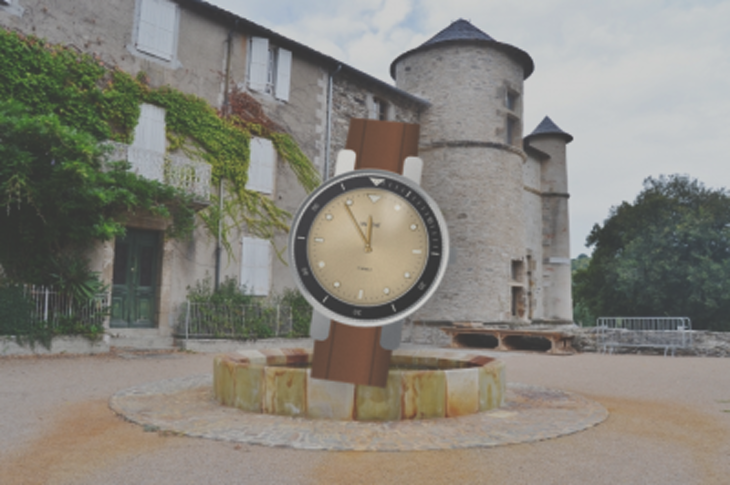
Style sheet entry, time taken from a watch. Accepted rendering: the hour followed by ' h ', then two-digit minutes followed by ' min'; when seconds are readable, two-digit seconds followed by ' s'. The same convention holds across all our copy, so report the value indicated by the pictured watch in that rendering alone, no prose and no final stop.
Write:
11 h 54 min
